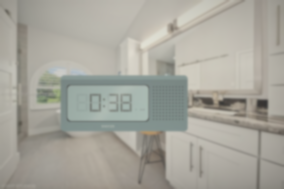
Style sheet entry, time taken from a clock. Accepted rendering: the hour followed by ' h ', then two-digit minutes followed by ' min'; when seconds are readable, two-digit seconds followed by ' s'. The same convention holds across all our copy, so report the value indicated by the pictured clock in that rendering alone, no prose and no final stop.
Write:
0 h 38 min
